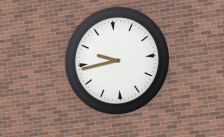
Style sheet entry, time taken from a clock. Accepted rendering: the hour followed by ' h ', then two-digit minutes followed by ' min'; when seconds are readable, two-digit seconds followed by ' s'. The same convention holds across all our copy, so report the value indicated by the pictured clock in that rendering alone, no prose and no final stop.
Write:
9 h 44 min
